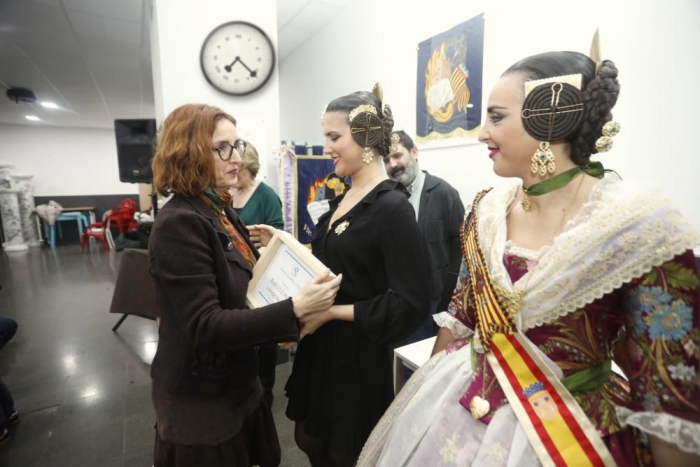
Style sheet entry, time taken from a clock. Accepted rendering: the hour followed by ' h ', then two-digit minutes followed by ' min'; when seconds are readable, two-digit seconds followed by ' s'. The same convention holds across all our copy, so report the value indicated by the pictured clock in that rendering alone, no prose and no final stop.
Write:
7 h 22 min
